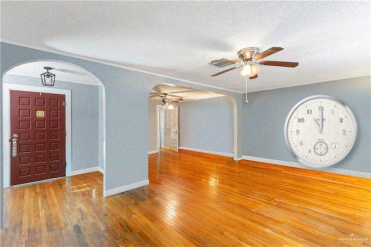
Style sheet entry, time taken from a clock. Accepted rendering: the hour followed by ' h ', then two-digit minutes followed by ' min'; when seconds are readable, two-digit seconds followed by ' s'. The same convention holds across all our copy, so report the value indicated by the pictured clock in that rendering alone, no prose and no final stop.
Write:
11 h 00 min
